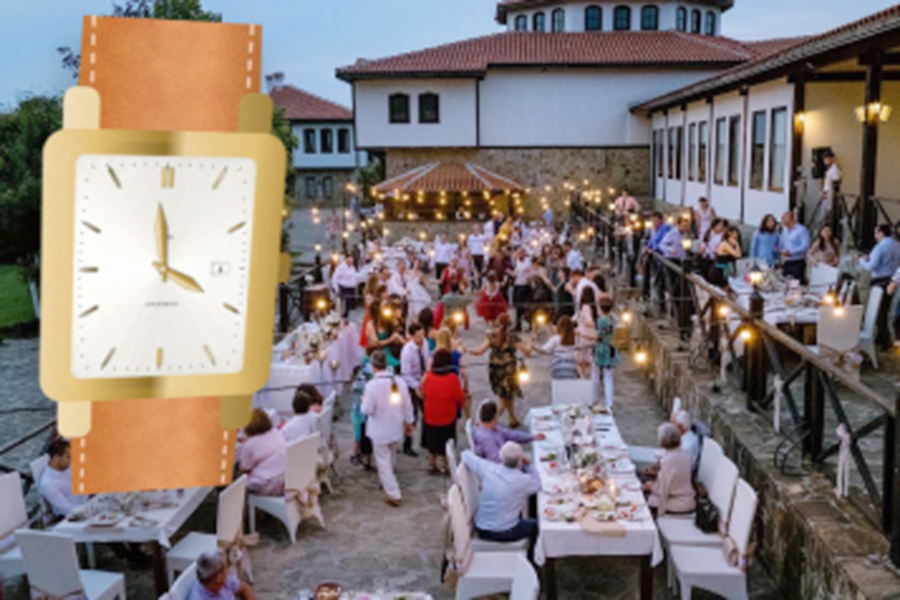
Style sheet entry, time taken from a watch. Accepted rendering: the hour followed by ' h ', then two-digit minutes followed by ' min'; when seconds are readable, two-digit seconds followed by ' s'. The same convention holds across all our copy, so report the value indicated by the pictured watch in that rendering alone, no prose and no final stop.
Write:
3 h 59 min
